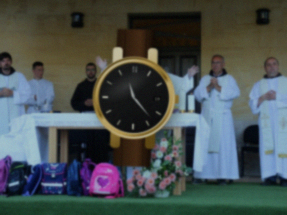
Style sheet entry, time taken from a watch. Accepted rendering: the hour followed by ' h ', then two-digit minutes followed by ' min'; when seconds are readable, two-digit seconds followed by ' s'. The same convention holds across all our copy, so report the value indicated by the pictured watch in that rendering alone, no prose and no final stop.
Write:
11 h 23 min
